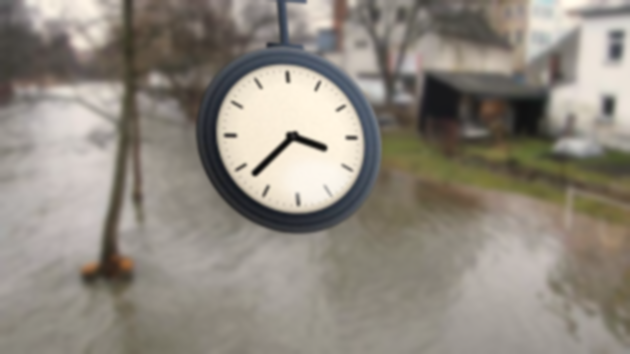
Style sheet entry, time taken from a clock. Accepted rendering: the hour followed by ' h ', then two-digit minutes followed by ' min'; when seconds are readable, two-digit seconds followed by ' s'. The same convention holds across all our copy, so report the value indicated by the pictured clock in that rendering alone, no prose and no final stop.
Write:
3 h 38 min
